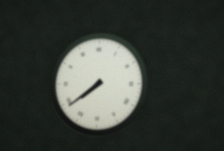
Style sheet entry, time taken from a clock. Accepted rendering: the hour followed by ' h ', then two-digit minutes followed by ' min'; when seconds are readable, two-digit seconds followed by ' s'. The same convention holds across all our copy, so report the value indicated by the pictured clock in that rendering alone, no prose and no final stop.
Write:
7 h 39 min
